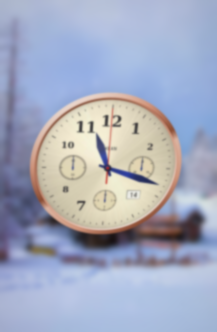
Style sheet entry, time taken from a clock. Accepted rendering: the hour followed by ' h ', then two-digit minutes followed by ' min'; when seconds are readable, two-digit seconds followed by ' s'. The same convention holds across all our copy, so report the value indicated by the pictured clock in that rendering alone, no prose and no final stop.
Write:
11 h 18 min
